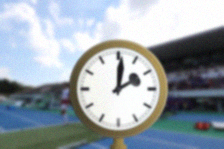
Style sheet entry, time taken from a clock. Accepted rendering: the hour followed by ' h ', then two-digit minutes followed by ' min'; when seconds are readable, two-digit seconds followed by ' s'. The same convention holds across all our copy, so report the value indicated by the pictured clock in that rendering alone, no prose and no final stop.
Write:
2 h 01 min
